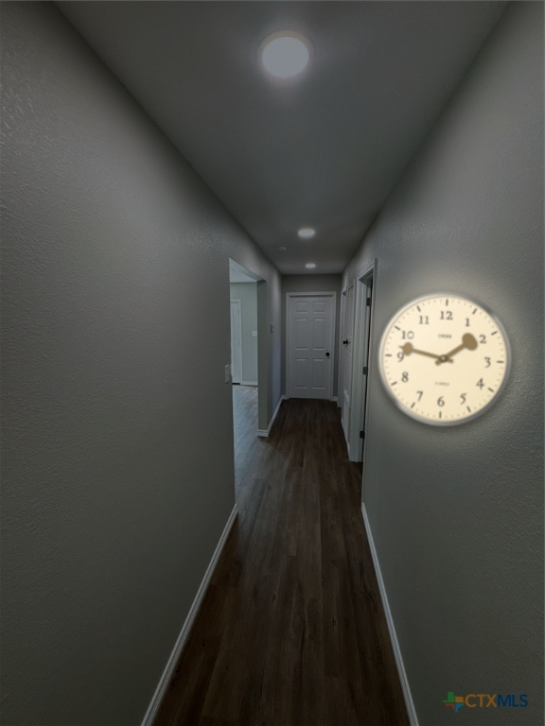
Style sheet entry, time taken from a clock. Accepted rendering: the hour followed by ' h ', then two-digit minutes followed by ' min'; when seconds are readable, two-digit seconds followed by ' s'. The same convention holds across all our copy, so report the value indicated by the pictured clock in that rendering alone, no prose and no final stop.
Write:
1 h 47 min
